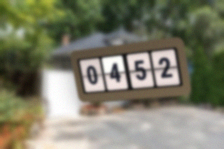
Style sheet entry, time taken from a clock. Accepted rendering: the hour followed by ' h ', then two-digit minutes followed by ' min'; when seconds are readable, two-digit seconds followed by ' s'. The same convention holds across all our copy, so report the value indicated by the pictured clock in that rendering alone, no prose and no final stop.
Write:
4 h 52 min
